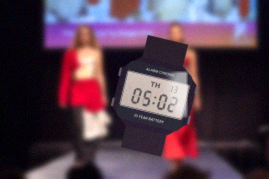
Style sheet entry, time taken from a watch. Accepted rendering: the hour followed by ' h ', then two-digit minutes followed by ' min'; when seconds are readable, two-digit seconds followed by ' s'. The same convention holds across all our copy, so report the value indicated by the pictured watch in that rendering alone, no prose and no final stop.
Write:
5 h 02 min
